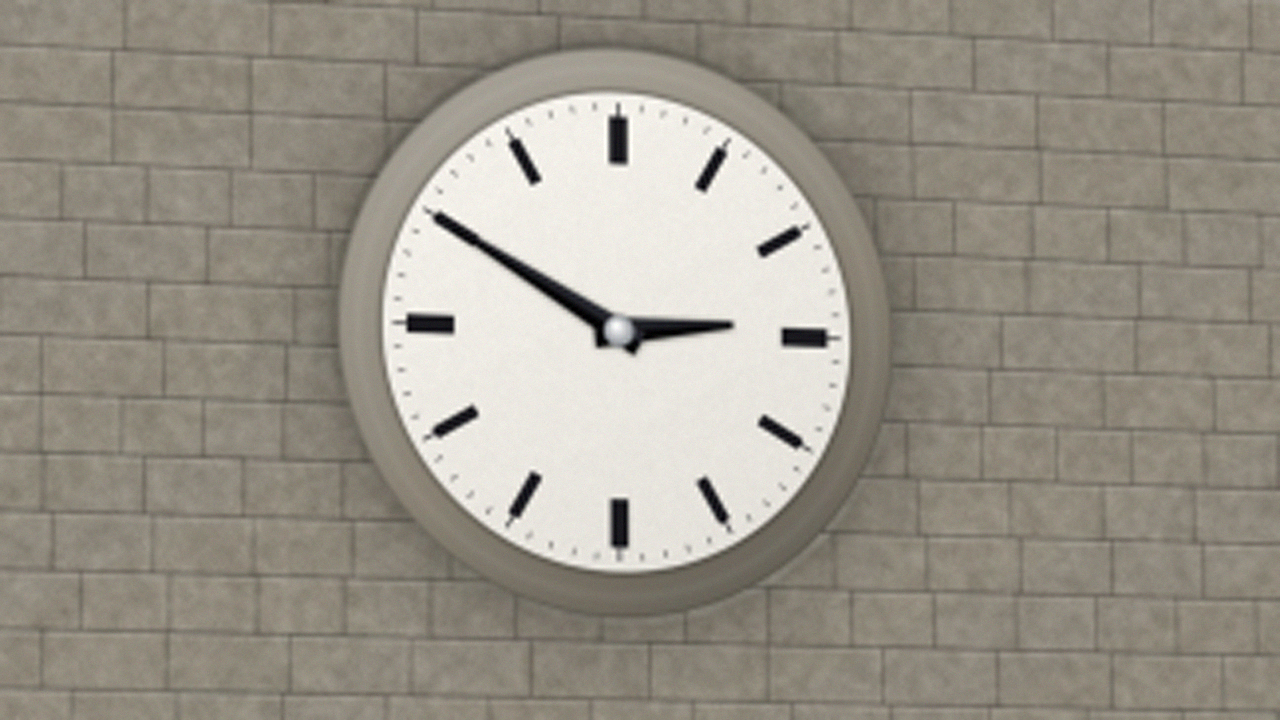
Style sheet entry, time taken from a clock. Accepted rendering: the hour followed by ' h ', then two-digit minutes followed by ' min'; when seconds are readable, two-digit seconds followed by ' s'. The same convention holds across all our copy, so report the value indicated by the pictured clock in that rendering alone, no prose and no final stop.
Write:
2 h 50 min
